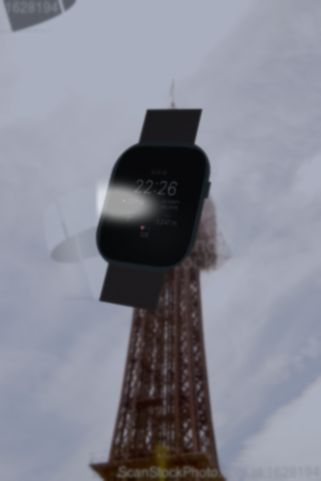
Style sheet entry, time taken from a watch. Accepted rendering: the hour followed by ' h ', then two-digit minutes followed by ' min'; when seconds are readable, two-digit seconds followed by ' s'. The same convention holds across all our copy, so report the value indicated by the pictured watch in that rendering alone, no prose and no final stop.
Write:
22 h 26 min
